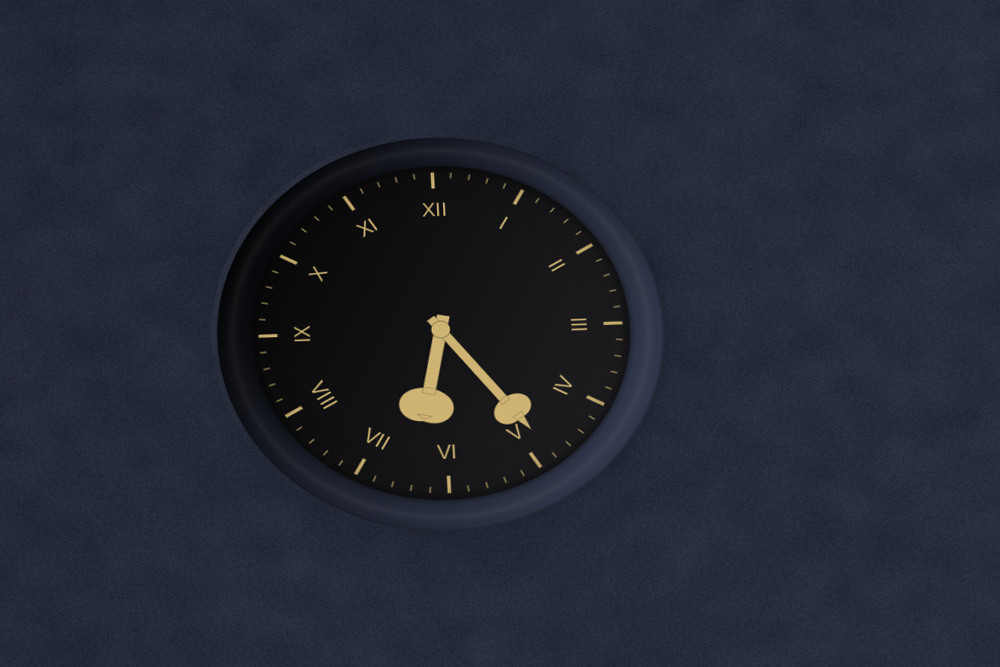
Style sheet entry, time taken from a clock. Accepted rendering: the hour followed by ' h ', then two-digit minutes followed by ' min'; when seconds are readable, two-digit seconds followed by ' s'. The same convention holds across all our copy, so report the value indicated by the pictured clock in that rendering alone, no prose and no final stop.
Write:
6 h 24 min
